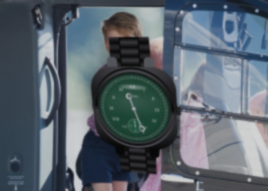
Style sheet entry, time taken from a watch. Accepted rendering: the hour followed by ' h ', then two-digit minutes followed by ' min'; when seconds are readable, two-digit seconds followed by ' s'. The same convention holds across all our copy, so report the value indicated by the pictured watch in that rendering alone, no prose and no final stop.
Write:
11 h 27 min
